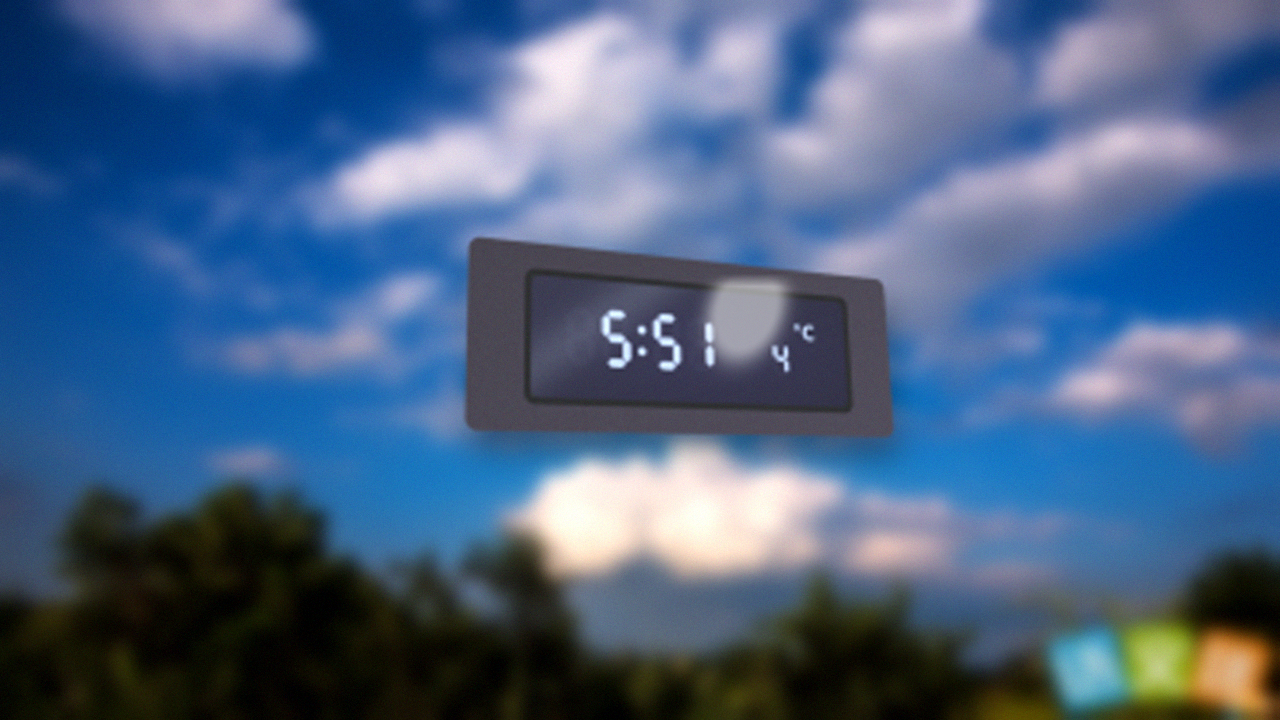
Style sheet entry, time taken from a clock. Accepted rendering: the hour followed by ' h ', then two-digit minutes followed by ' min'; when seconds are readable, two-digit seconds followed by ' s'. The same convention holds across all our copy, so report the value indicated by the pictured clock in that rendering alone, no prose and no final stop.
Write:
5 h 51 min
